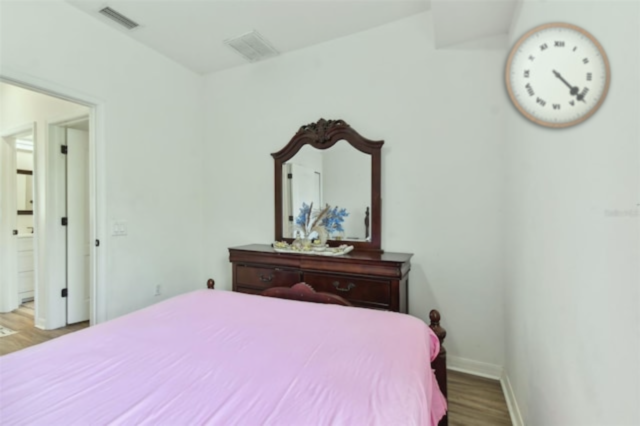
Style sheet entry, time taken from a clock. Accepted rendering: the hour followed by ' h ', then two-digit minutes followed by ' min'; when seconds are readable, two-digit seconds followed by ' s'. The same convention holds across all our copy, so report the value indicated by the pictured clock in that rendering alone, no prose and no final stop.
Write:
4 h 22 min
